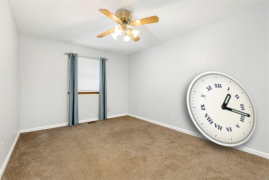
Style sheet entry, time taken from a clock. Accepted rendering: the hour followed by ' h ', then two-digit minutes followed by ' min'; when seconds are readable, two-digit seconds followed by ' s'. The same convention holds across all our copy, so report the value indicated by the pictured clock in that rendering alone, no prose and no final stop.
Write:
1 h 18 min
